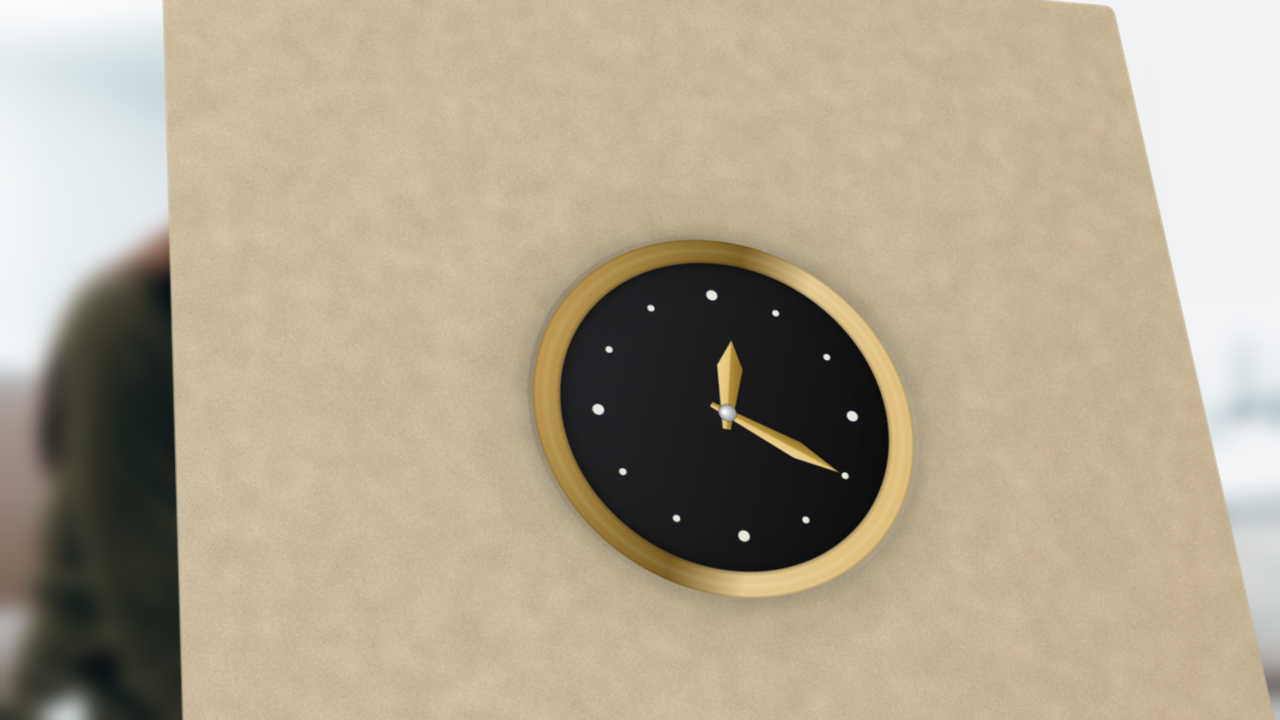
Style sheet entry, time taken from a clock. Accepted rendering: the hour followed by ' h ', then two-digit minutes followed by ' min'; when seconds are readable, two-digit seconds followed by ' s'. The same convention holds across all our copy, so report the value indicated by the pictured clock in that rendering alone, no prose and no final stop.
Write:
12 h 20 min
